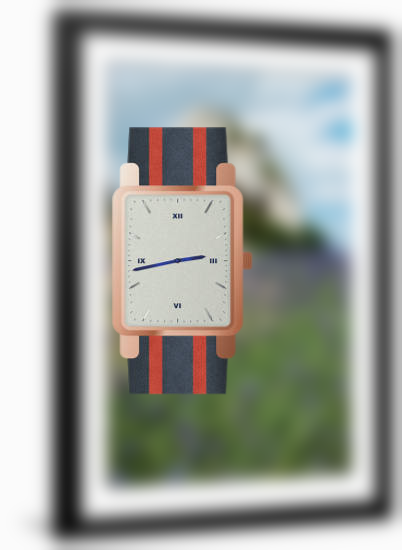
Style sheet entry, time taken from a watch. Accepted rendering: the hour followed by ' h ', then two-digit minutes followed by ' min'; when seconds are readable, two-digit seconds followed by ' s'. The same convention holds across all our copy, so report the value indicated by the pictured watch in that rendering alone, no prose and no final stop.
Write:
2 h 43 min
